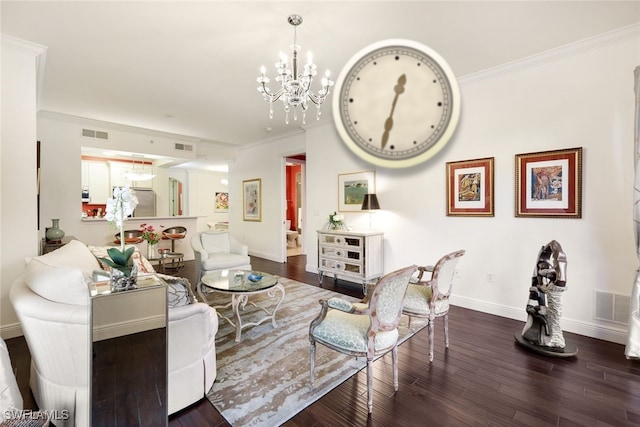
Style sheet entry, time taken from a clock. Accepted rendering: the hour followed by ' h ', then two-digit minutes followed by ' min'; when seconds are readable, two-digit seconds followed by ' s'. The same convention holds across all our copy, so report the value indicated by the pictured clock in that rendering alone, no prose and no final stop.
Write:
12 h 32 min
